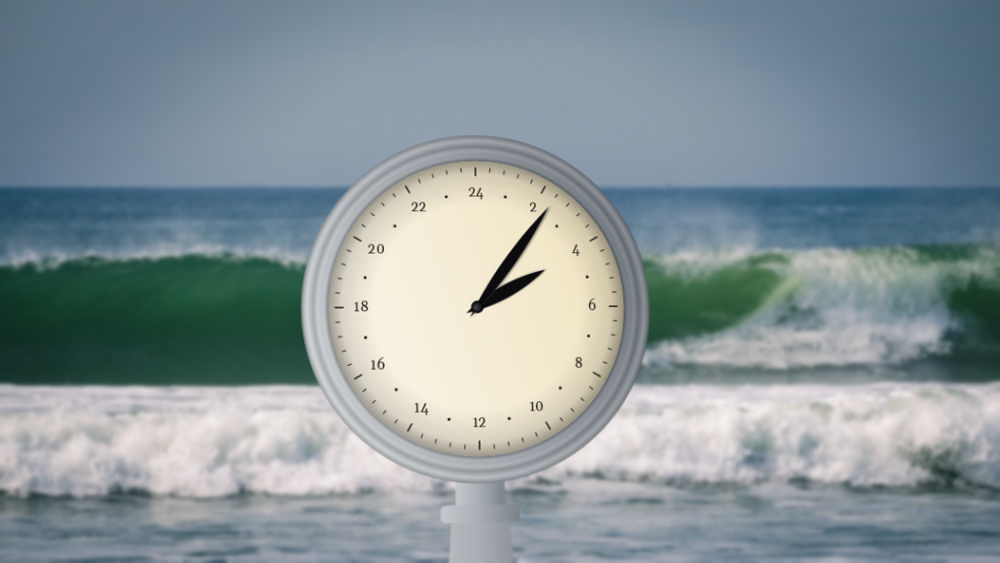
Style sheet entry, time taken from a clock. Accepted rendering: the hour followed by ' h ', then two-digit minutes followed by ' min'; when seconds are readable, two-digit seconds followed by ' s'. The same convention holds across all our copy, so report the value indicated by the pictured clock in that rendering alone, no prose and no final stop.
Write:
4 h 06 min
